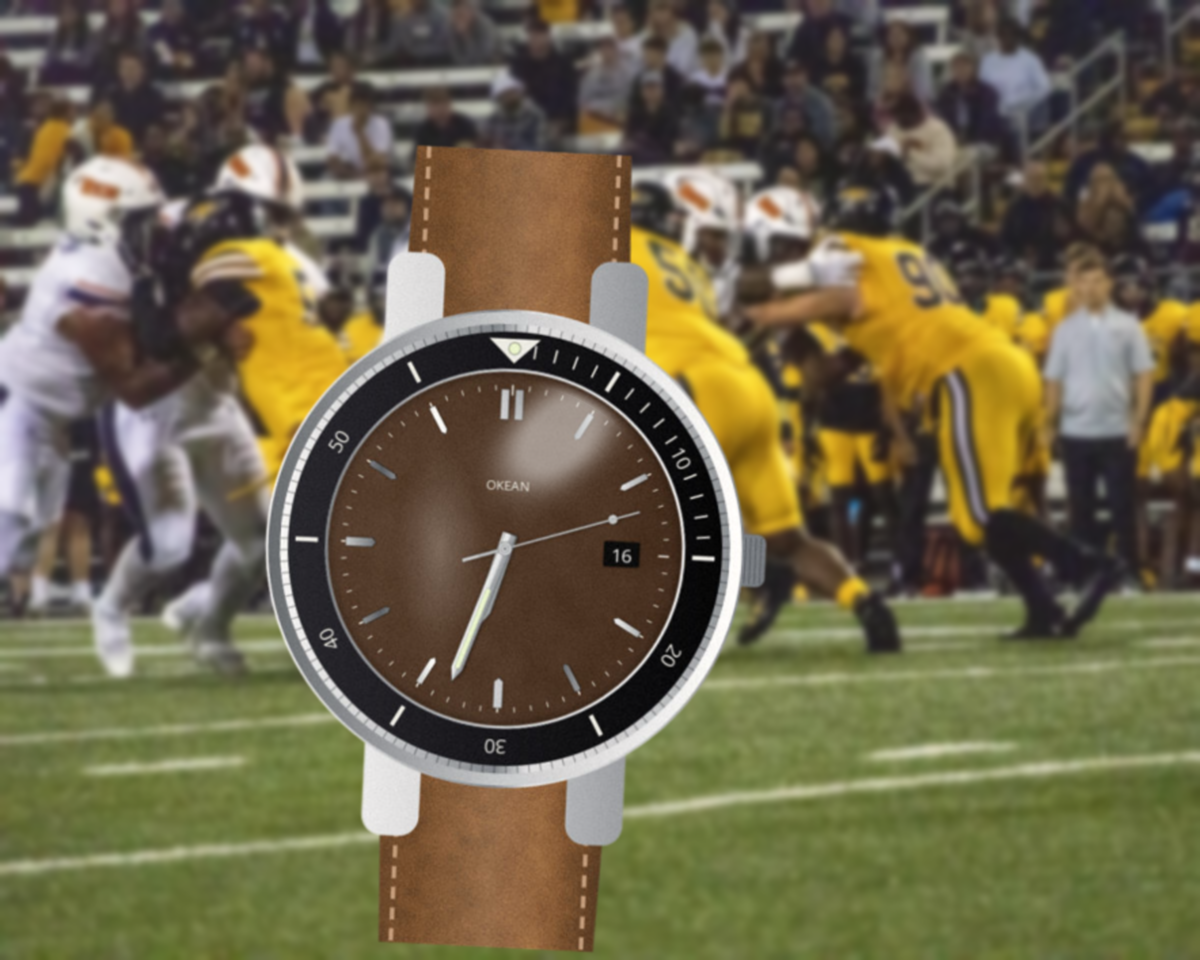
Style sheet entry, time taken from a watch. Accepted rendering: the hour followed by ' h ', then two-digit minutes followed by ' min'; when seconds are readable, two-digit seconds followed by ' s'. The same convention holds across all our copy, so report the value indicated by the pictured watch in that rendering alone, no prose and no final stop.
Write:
6 h 33 min 12 s
